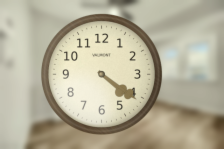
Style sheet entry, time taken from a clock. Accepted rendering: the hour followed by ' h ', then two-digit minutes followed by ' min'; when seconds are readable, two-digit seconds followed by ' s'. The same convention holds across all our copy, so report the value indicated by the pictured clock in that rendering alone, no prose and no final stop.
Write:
4 h 21 min
